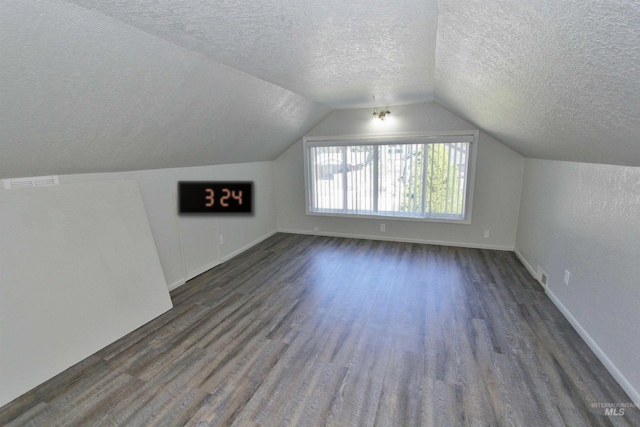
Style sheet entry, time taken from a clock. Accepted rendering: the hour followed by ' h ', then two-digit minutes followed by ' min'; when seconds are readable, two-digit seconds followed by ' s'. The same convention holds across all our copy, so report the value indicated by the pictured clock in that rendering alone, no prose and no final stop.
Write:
3 h 24 min
